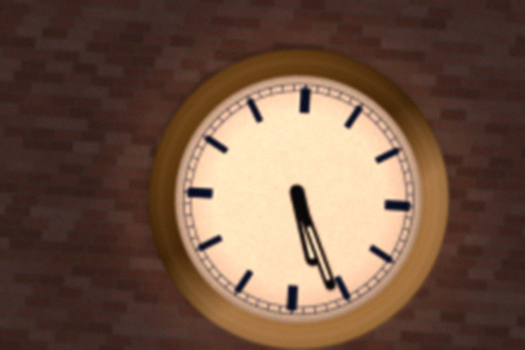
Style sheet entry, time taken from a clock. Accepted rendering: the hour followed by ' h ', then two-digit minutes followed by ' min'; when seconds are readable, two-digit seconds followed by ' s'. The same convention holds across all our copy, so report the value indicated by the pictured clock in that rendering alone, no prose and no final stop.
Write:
5 h 26 min
